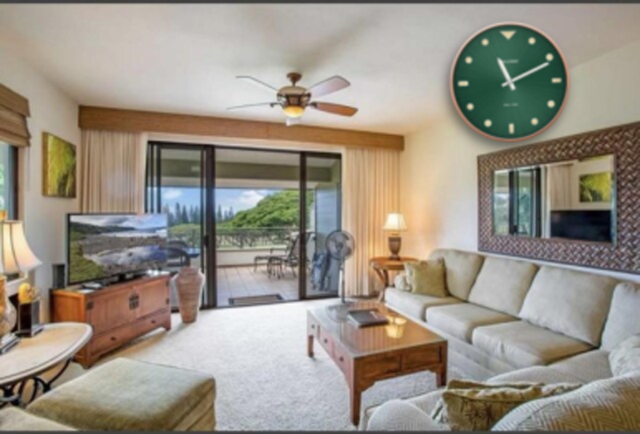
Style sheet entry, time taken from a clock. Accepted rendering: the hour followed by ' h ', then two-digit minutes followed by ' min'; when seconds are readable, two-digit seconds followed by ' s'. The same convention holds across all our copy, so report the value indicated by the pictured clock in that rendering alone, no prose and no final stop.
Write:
11 h 11 min
